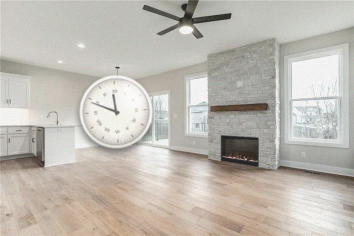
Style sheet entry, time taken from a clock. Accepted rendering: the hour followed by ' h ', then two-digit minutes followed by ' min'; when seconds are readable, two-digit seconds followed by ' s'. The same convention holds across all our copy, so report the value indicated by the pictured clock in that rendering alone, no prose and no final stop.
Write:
11 h 49 min
